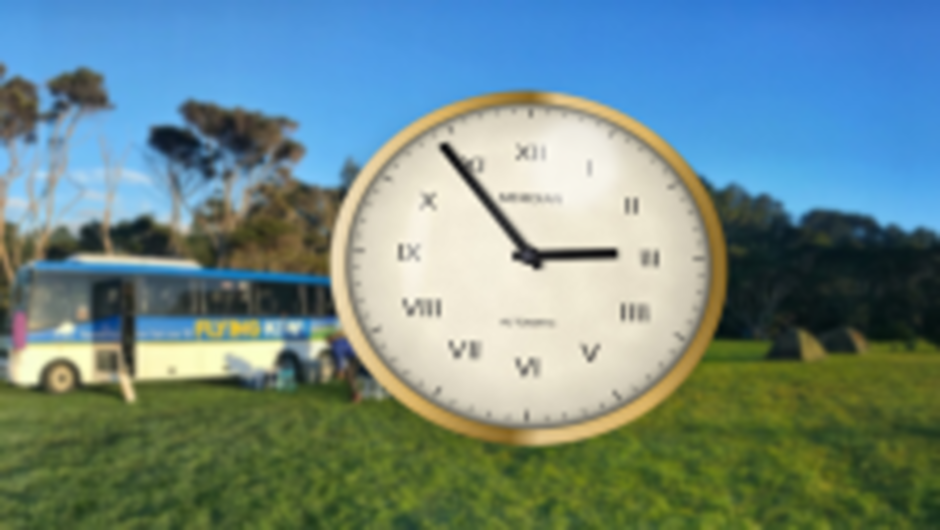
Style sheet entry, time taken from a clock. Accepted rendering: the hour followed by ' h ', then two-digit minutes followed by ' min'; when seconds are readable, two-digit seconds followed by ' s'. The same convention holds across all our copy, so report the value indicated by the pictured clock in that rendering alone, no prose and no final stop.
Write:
2 h 54 min
